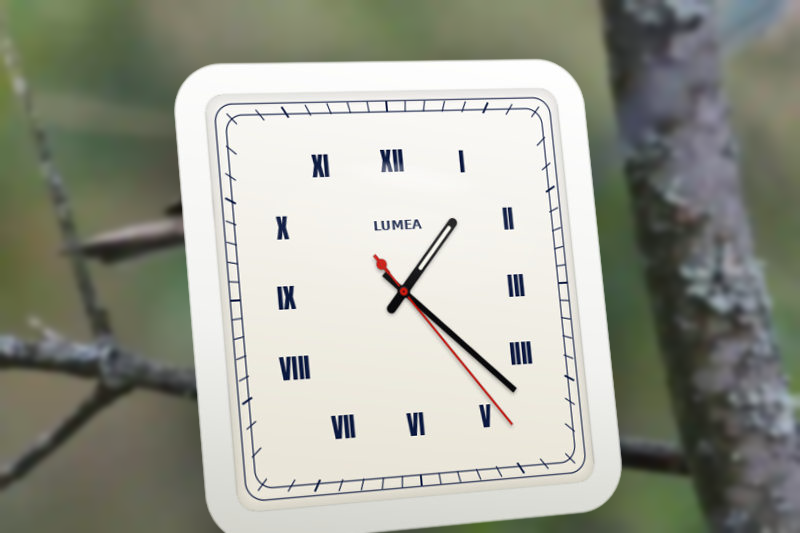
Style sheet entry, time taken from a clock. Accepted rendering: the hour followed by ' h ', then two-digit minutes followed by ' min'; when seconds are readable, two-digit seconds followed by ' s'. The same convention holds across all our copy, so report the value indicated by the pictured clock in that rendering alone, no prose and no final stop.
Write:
1 h 22 min 24 s
